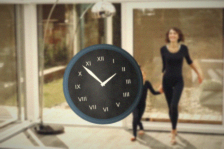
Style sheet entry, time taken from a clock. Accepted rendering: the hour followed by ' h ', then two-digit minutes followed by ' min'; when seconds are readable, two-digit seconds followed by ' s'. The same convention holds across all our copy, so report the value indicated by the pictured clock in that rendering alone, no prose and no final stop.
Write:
1 h 53 min
